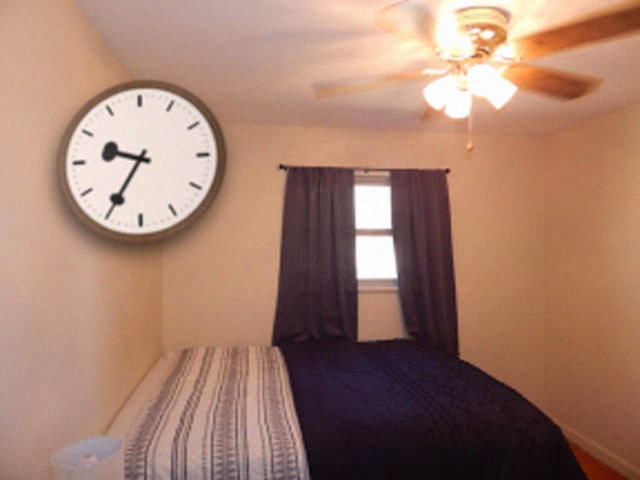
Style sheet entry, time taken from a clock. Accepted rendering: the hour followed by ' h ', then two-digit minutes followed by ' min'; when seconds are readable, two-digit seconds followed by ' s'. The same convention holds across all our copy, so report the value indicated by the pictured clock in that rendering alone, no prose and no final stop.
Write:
9 h 35 min
